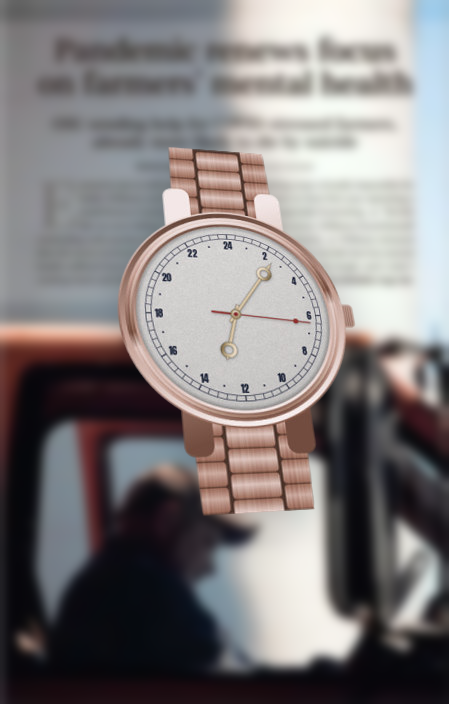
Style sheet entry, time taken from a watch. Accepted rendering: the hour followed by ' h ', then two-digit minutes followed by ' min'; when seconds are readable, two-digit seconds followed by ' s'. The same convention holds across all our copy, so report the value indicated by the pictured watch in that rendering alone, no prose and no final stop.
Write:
13 h 06 min 16 s
